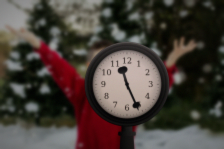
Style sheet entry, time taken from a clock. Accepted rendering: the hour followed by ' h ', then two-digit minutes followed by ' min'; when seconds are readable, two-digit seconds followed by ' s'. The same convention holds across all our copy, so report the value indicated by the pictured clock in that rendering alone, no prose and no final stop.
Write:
11 h 26 min
